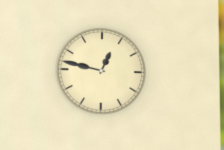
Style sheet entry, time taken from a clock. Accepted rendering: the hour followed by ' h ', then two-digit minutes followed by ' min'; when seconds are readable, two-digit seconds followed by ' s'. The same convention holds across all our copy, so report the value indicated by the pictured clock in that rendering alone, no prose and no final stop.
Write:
12 h 47 min
